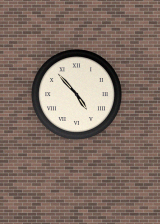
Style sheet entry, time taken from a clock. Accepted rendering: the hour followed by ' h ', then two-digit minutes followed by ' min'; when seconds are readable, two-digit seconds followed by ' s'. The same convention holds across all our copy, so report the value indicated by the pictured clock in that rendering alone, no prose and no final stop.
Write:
4 h 53 min
